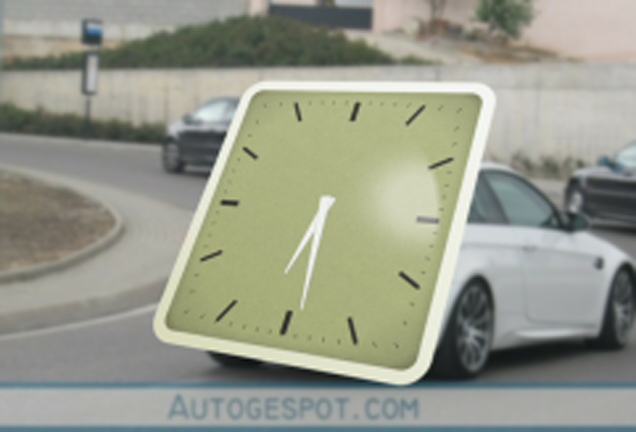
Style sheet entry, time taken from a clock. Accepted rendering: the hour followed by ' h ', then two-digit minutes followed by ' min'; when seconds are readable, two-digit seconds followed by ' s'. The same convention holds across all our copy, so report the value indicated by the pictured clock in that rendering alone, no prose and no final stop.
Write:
6 h 29 min
